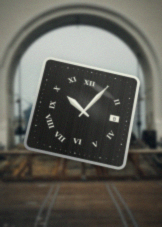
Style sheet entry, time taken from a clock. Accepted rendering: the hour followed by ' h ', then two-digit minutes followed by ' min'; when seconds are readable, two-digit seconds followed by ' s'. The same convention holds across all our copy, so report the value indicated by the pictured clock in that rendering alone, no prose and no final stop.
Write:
10 h 05 min
